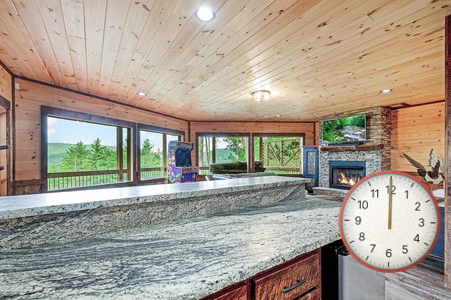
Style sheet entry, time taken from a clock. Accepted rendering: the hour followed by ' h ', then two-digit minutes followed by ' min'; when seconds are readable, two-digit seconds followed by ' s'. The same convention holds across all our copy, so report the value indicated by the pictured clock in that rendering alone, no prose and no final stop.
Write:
12 h 00 min
